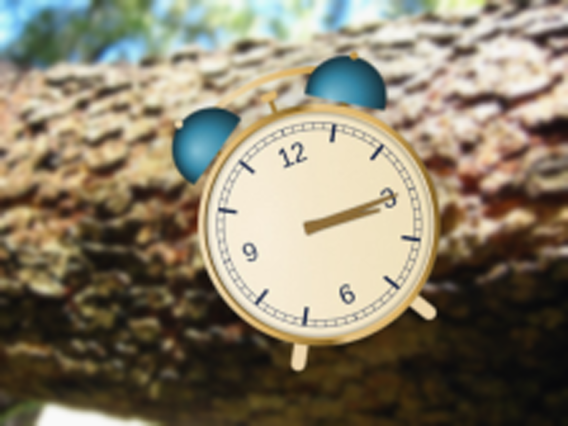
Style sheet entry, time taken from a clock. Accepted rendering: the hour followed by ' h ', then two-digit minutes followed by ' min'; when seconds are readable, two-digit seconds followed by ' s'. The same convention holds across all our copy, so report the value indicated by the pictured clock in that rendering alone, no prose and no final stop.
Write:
3 h 15 min
